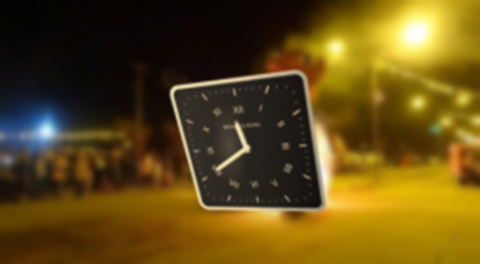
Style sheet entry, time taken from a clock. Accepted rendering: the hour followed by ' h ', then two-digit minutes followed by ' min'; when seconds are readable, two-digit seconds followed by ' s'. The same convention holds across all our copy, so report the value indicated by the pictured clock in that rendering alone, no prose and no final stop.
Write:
11 h 40 min
